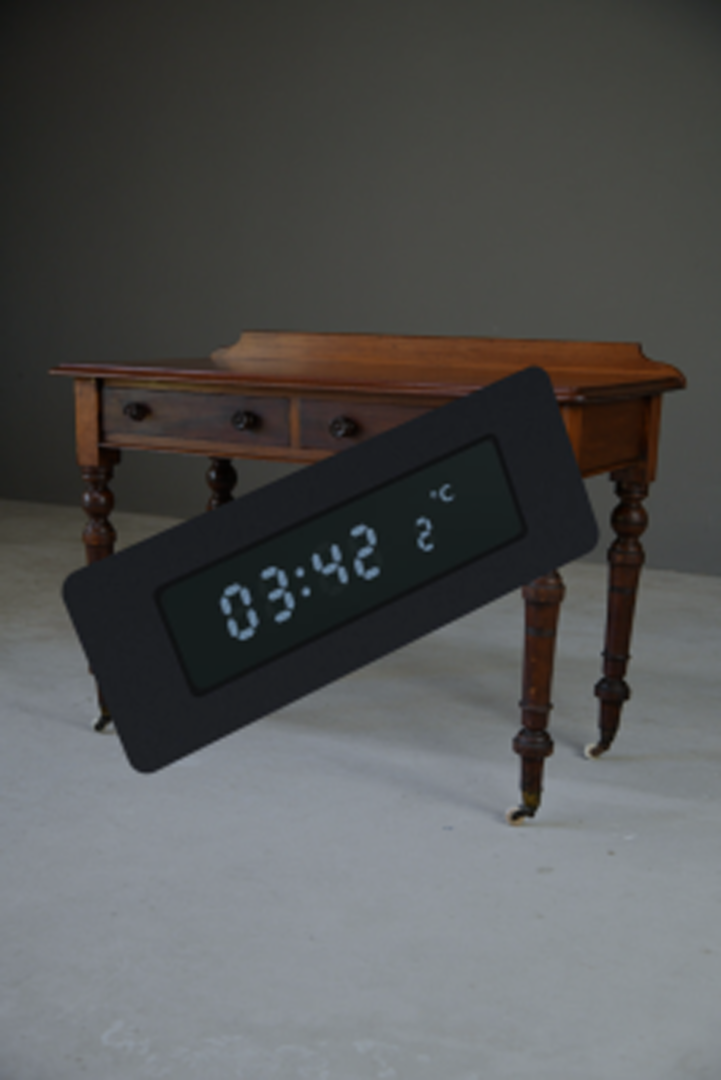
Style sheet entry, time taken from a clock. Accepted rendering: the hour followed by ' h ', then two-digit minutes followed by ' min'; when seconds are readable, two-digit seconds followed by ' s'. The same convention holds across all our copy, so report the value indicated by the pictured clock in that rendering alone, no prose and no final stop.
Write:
3 h 42 min
